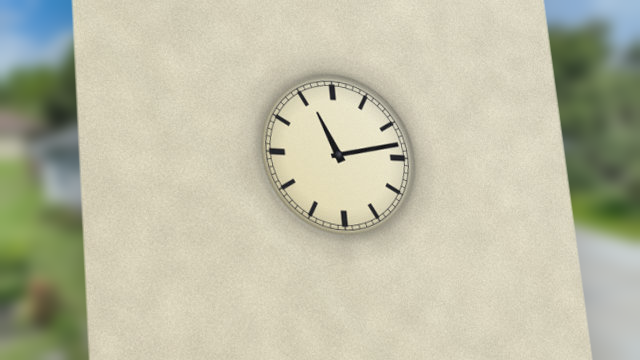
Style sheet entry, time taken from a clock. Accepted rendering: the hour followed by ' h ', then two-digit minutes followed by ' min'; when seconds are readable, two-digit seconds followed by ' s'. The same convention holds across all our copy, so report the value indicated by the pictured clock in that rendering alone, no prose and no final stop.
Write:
11 h 13 min
